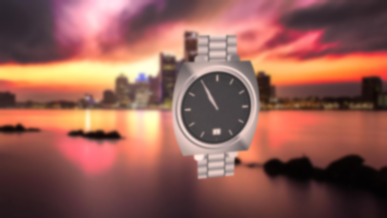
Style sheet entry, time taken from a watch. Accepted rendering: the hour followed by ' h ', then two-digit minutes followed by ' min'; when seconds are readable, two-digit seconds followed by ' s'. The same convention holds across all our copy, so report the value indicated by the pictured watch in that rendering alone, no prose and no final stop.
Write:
10 h 55 min
